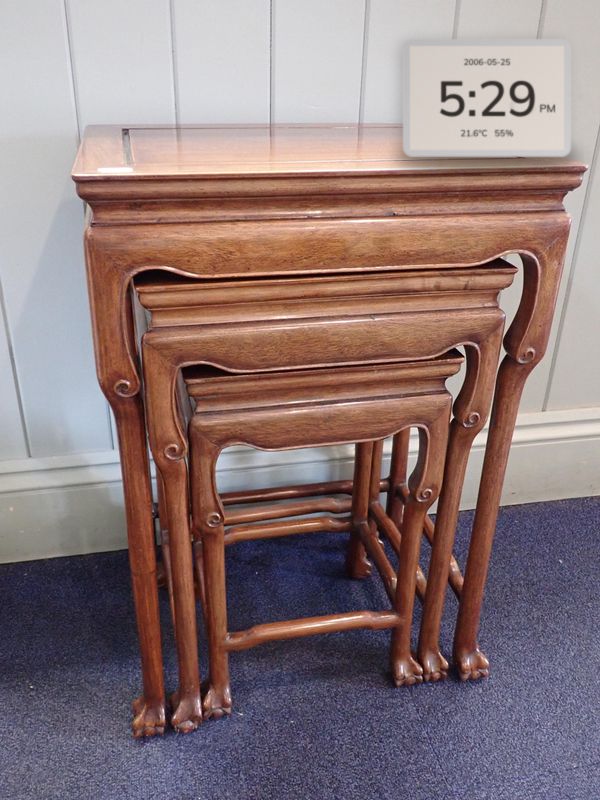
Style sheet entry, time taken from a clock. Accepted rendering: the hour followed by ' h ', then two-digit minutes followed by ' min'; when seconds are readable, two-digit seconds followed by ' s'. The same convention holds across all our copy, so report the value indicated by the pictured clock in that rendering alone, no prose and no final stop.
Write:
5 h 29 min
